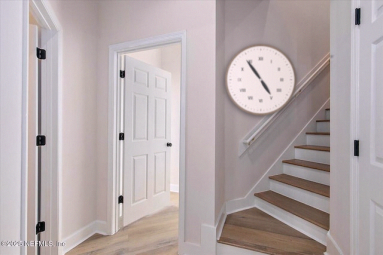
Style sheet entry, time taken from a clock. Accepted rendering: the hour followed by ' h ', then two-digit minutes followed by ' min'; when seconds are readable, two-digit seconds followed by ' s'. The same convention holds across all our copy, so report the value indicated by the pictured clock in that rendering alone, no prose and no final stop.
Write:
4 h 54 min
